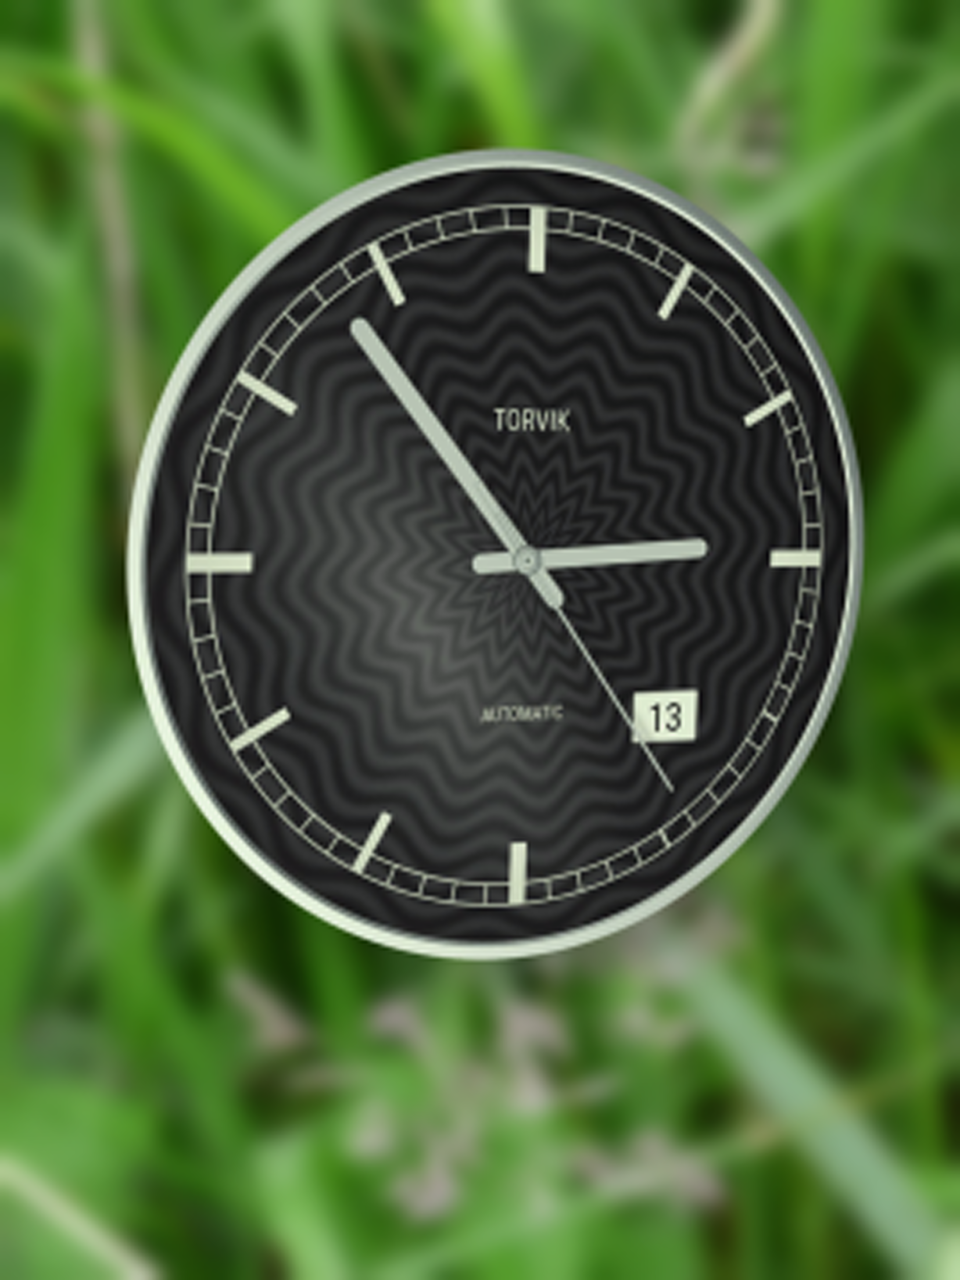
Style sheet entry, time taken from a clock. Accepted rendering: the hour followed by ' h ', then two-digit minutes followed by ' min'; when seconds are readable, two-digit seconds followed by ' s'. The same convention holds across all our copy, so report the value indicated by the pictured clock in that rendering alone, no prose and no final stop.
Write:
2 h 53 min 24 s
